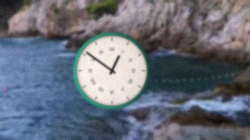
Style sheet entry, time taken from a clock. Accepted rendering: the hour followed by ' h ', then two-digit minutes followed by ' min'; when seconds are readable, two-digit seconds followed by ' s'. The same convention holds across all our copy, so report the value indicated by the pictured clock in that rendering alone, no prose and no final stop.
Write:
12 h 51 min
